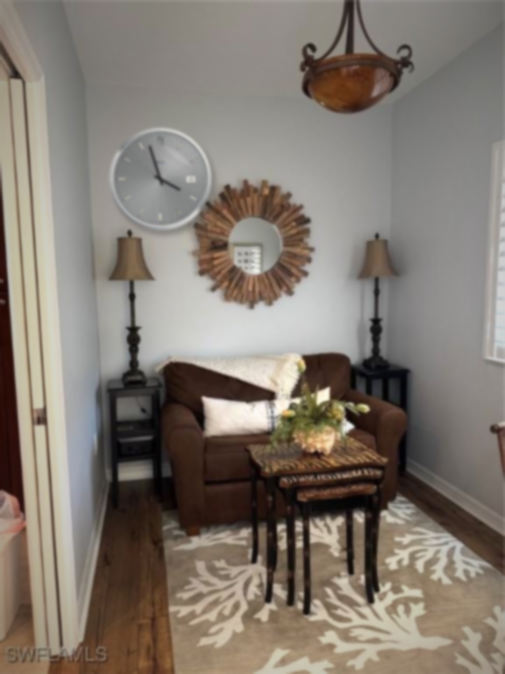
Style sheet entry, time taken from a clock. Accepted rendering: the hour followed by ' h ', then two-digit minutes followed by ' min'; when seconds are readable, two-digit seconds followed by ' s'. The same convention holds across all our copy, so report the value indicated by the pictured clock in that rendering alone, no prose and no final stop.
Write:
3 h 57 min
